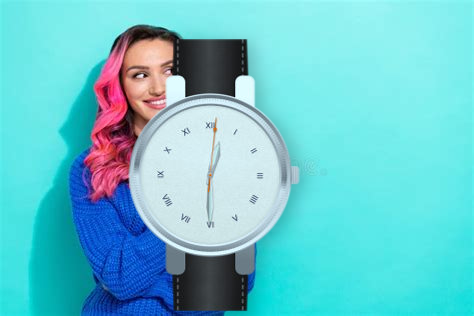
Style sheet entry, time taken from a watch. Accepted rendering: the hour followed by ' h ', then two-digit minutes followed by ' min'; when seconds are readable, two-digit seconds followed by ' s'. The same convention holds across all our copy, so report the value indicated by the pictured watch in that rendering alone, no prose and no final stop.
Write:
12 h 30 min 01 s
